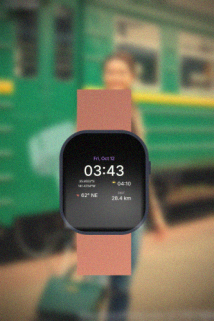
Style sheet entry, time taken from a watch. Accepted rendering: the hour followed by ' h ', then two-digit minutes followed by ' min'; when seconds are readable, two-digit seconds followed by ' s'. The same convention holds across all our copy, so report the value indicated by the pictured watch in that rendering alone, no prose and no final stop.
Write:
3 h 43 min
